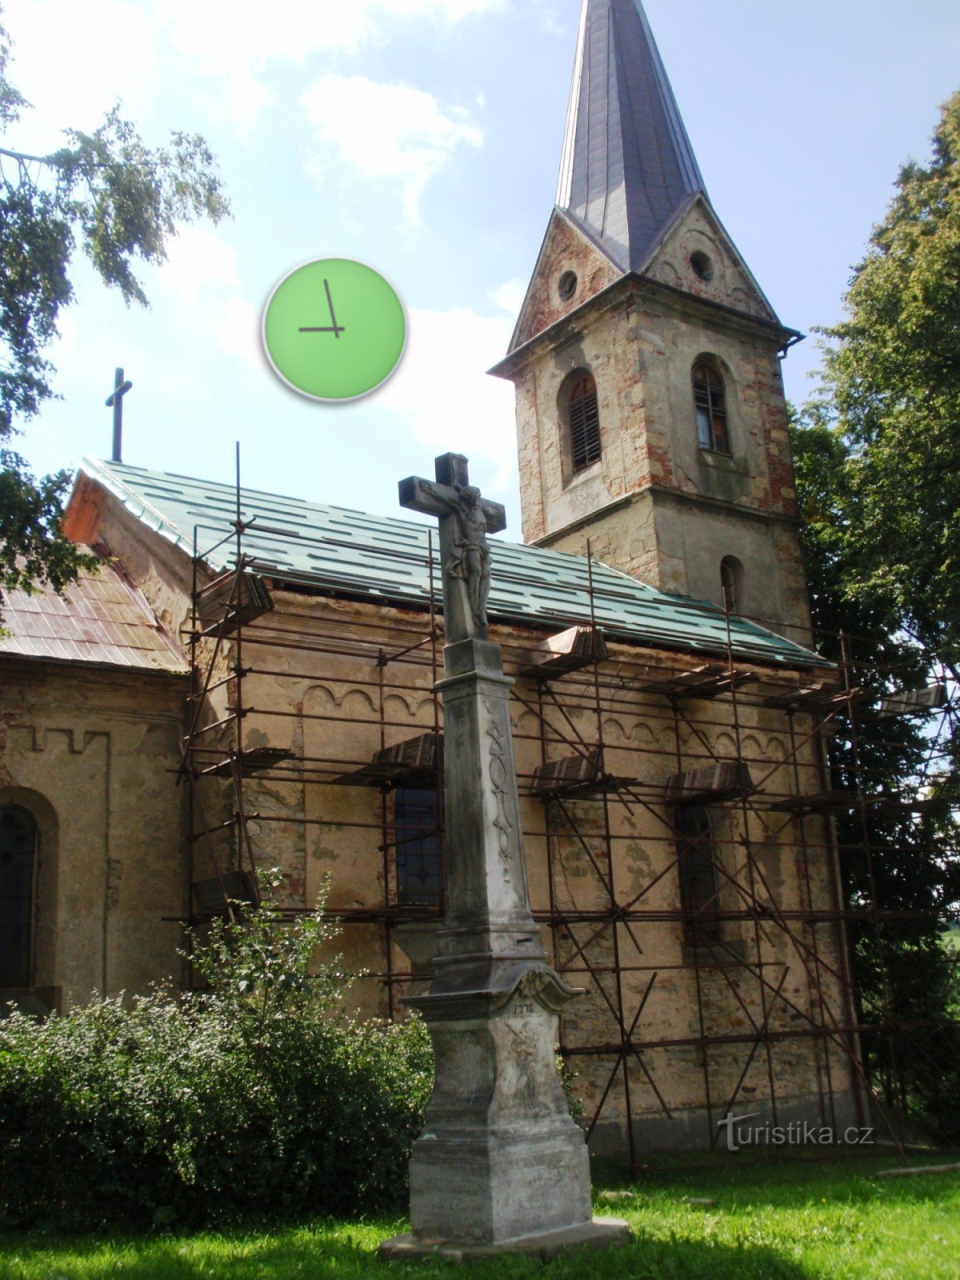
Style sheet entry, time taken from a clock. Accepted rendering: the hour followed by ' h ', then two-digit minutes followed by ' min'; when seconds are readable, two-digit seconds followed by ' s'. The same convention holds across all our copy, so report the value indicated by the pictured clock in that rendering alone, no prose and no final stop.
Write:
8 h 58 min
